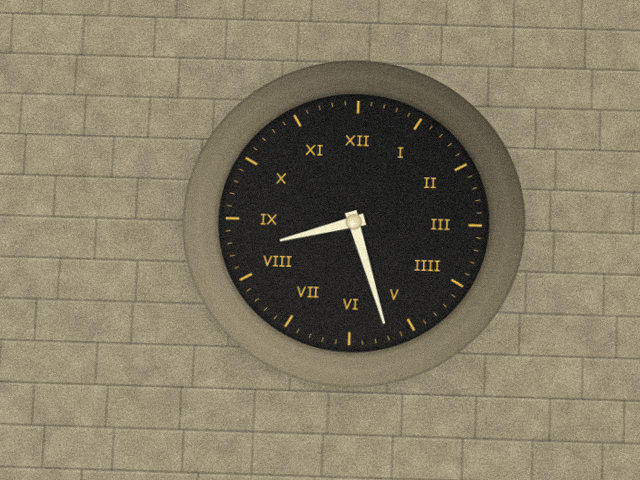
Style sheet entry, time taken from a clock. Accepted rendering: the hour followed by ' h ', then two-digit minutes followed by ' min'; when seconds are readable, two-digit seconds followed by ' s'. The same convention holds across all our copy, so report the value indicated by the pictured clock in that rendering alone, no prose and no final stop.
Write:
8 h 27 min
